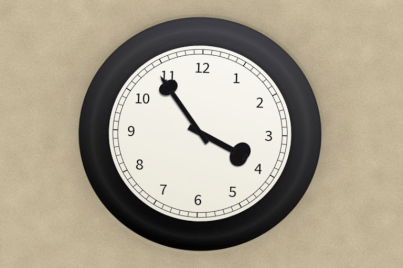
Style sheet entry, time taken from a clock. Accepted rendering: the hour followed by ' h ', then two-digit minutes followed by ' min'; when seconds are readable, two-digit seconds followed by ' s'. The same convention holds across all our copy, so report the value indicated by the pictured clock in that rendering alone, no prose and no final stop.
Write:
3 h 54 min
